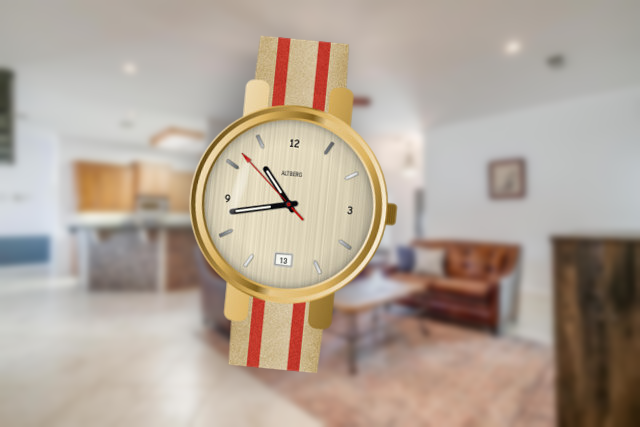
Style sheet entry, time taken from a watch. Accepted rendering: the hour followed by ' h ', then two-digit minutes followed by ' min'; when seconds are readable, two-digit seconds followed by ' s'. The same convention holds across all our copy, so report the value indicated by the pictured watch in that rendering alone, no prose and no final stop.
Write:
10 h 42 min 52 s
